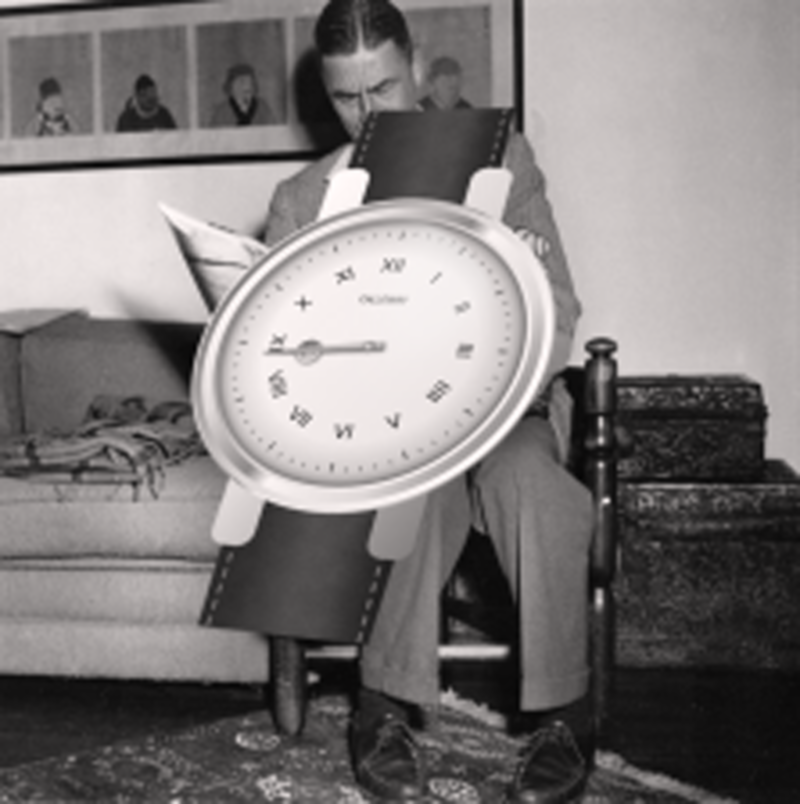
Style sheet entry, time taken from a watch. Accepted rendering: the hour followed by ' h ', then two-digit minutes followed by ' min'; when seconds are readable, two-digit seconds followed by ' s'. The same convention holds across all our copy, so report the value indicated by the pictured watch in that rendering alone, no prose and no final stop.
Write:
8 h 44 min
